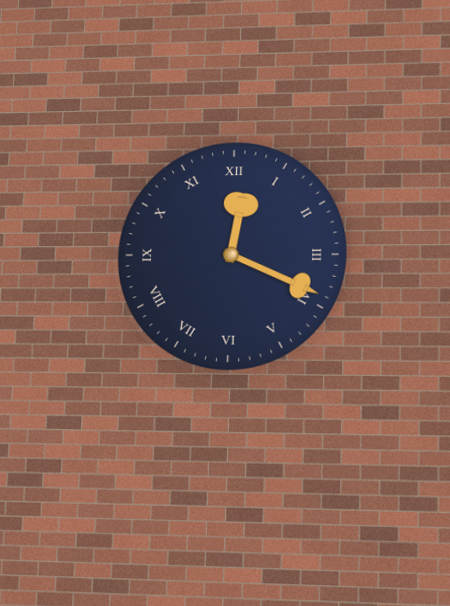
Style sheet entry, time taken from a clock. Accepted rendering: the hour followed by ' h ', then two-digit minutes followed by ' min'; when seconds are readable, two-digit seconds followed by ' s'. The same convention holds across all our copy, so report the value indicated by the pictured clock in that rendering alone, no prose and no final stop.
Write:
12 h 19 min
